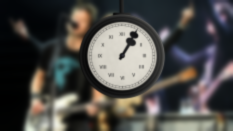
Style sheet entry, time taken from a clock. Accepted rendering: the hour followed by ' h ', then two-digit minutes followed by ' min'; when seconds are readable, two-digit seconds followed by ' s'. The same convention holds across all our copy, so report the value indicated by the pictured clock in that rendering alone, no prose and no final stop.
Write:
1 h 05 min
